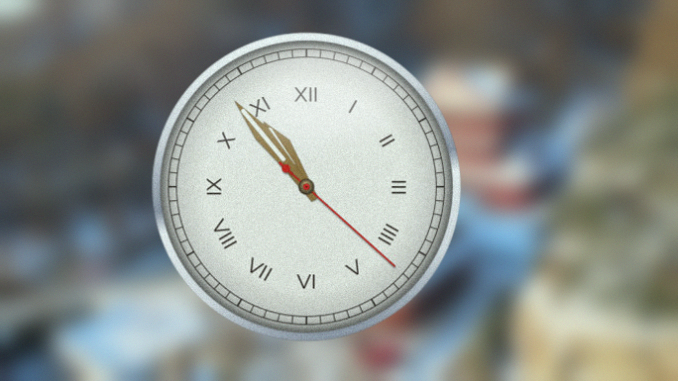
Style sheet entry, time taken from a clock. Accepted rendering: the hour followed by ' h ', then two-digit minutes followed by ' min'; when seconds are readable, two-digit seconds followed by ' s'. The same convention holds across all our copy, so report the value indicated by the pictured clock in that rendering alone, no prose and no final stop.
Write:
10 h 53 min 22 s
